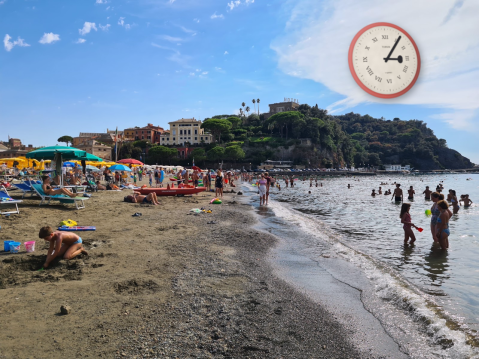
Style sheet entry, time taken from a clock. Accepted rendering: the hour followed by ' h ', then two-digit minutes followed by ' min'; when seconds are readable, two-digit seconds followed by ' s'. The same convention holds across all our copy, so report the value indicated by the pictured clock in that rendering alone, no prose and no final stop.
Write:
3 h 06 min
